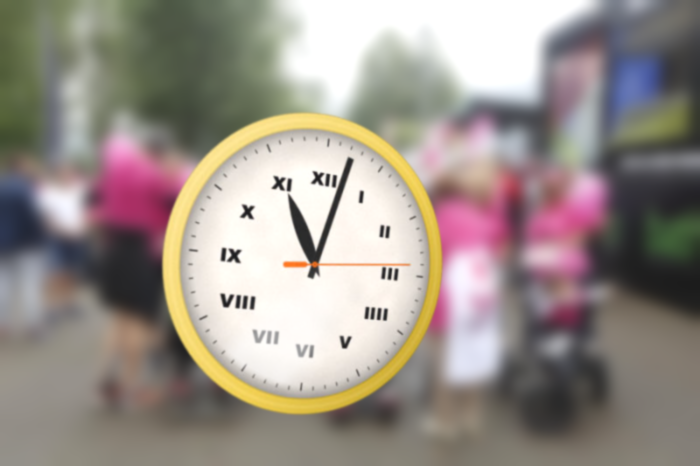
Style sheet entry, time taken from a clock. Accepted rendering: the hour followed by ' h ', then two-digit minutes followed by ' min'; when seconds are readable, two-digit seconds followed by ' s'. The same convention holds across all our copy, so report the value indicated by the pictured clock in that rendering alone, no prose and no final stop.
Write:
11 h 02 min 14 s
